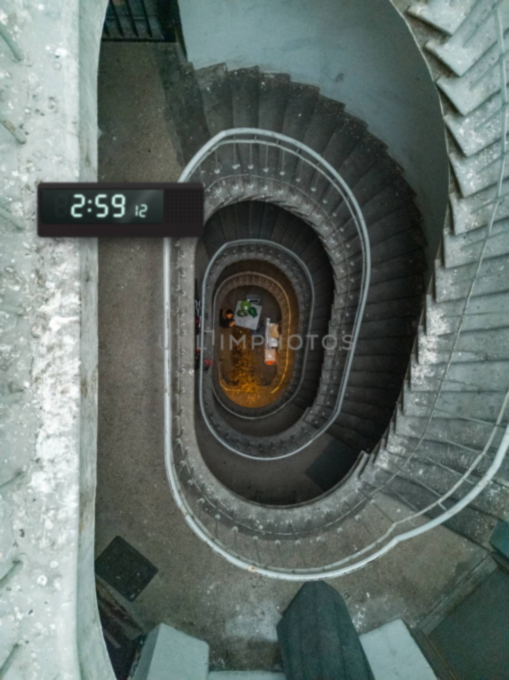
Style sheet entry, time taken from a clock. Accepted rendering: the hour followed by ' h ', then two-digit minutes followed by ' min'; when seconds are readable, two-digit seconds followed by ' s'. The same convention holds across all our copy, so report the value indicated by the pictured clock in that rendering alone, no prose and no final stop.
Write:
2 h 59 min 12 s
